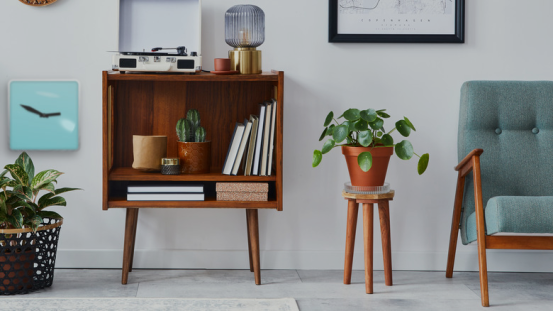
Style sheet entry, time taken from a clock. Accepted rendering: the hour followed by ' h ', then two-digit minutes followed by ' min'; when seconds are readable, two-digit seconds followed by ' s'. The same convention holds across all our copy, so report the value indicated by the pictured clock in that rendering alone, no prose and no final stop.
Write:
2 h 49 min
